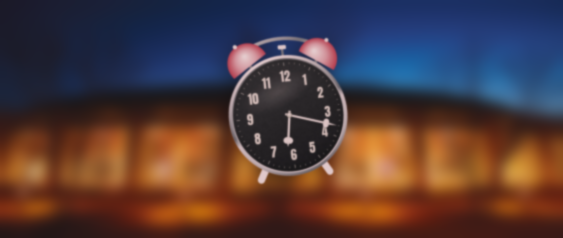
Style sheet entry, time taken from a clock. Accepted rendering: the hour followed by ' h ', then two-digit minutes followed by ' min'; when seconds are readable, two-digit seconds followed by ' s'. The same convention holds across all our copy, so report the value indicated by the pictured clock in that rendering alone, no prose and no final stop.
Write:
6 h 18 min
